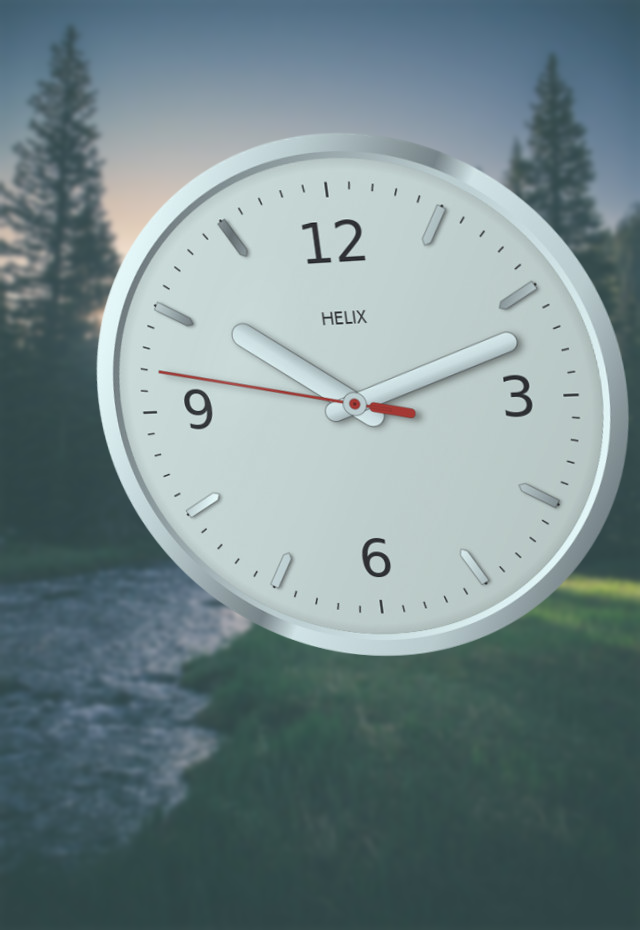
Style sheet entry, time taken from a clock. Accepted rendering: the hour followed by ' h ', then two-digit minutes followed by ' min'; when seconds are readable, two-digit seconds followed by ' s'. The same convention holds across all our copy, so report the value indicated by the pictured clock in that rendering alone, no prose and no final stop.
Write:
10 h 11 min 47 s
